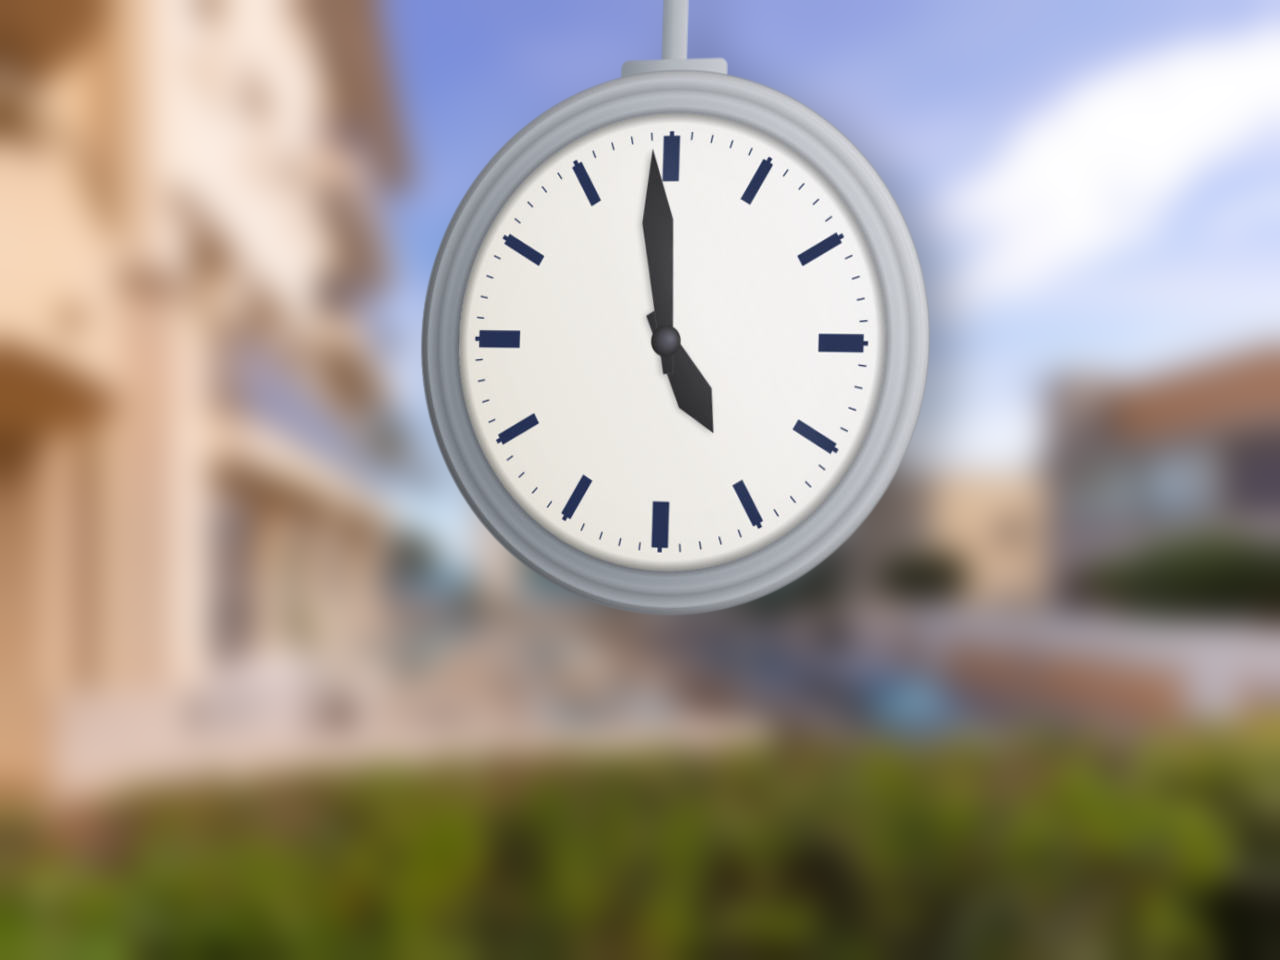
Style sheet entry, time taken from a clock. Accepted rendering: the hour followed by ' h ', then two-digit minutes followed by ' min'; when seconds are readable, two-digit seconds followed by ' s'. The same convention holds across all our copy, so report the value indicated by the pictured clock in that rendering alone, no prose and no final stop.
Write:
4 h 59 min
